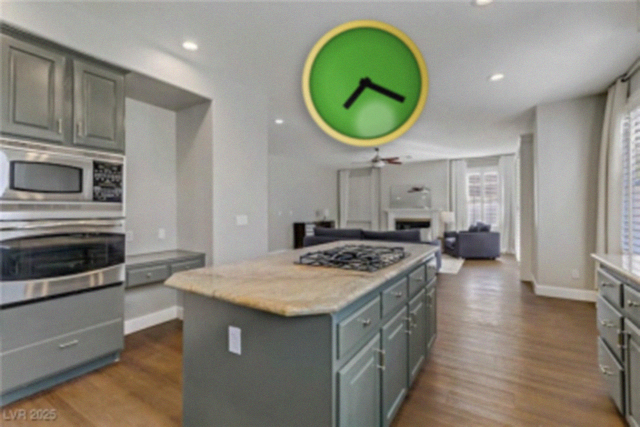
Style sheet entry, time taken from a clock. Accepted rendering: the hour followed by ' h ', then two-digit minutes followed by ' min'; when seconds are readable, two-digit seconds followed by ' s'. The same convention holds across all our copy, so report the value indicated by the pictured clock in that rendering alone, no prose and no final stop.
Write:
7 h 19 min
